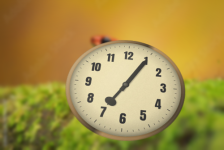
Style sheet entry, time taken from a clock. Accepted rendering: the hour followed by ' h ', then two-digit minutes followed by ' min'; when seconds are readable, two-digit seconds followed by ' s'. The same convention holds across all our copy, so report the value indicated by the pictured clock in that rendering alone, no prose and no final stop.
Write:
7 h 05 min
